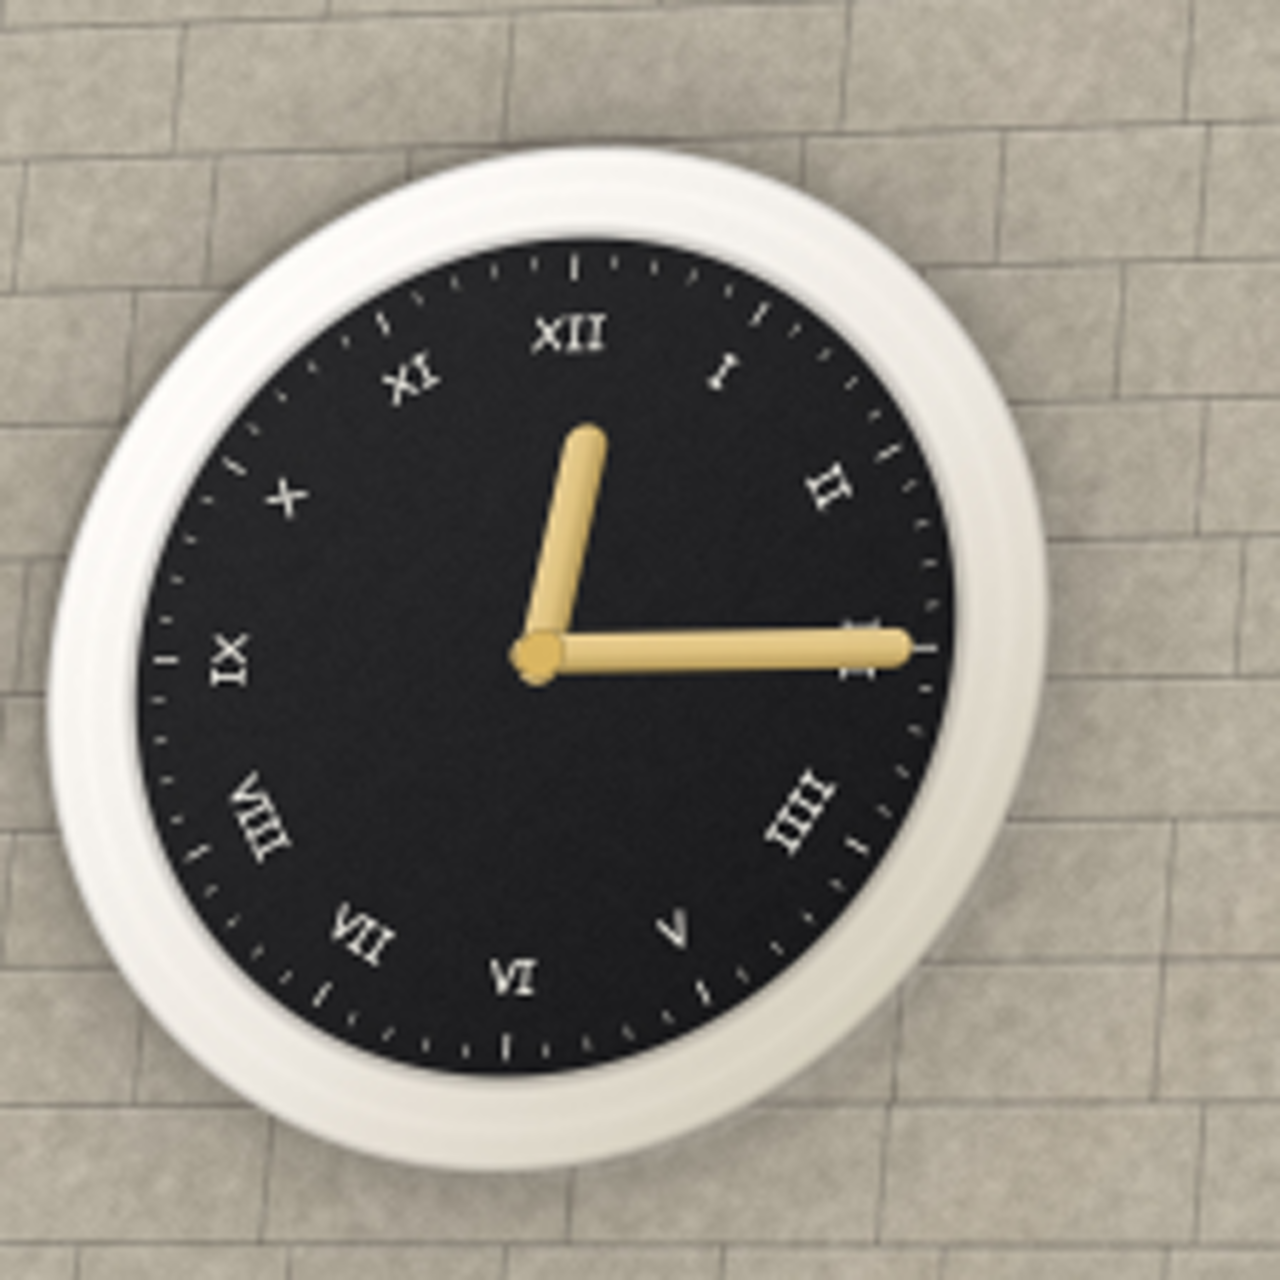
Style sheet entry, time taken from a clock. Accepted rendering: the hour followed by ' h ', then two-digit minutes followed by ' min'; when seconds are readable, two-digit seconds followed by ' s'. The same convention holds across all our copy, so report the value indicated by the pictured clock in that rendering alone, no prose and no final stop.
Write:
12 h 15 min
